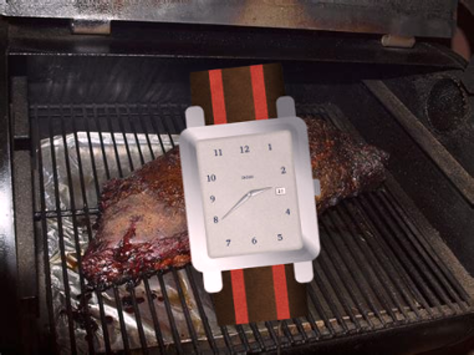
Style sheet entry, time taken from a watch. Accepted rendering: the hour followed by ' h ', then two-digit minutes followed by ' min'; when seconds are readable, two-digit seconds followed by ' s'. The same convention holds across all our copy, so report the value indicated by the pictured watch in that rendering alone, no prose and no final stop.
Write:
2 h 39 min
